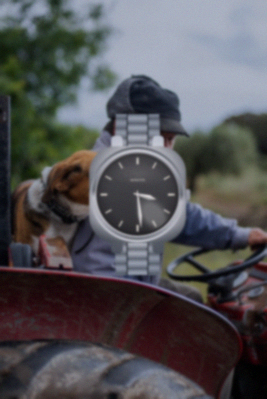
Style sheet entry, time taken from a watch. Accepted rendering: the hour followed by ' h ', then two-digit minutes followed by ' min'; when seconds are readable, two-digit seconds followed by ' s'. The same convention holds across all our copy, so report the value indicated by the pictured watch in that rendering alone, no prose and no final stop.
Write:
3 h 29 min
